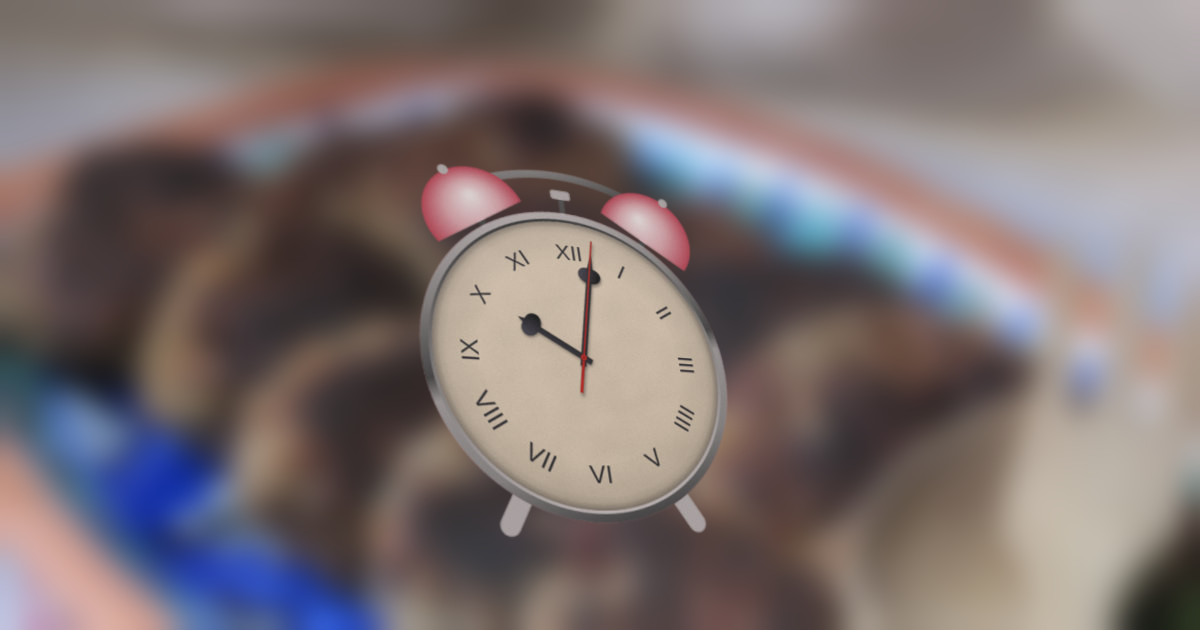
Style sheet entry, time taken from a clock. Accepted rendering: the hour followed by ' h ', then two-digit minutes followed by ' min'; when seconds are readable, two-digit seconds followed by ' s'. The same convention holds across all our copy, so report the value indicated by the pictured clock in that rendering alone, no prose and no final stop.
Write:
10 h 02 min 02 s
